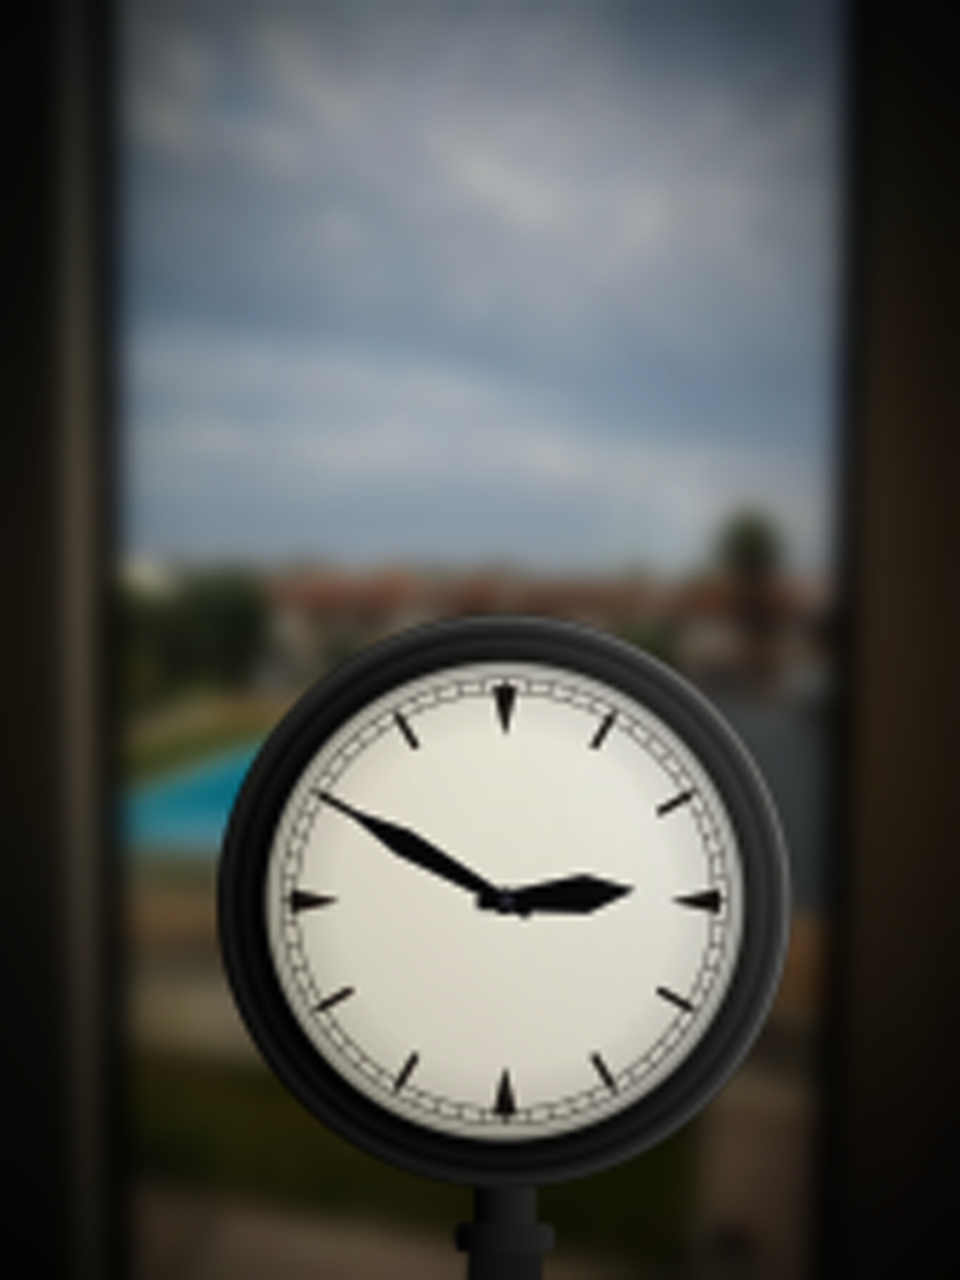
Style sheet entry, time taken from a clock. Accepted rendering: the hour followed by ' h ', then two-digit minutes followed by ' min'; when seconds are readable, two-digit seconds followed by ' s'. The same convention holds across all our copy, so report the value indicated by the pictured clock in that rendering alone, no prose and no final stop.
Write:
2 h 50 min
